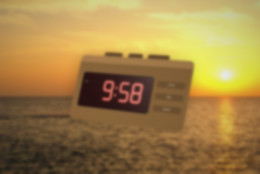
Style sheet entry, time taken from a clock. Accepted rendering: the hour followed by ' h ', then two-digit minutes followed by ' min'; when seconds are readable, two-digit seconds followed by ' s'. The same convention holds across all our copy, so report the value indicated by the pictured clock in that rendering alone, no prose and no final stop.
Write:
9 h 58 min
